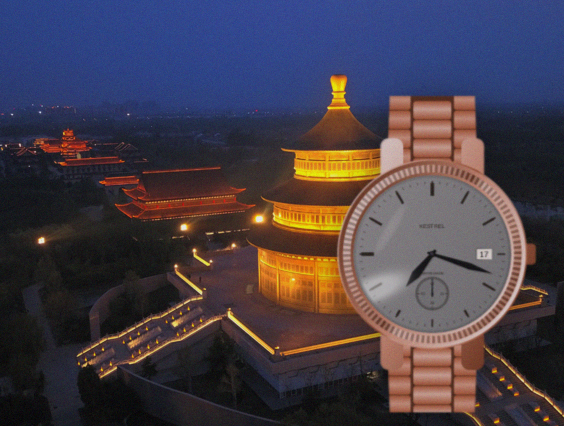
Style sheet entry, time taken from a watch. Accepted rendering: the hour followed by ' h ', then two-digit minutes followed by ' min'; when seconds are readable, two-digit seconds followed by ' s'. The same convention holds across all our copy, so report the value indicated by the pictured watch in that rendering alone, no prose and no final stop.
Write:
7 h 18 min
